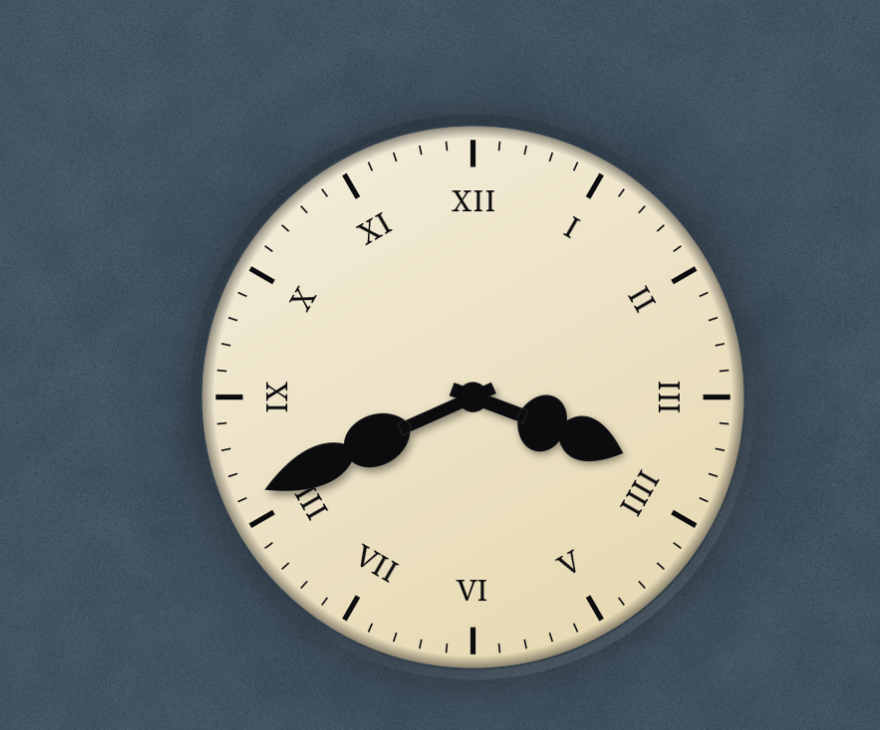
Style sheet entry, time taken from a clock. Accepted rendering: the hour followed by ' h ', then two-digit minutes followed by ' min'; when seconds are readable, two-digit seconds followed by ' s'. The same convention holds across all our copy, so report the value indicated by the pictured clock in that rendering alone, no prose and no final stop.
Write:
3 h 41 min
